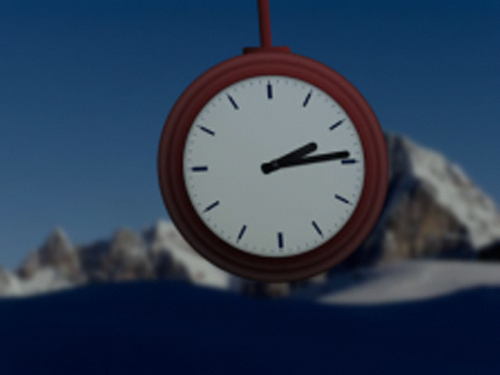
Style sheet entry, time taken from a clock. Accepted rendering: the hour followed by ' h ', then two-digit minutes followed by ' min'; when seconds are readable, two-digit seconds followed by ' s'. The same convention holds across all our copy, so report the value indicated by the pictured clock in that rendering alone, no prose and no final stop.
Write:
2 h 14 min
